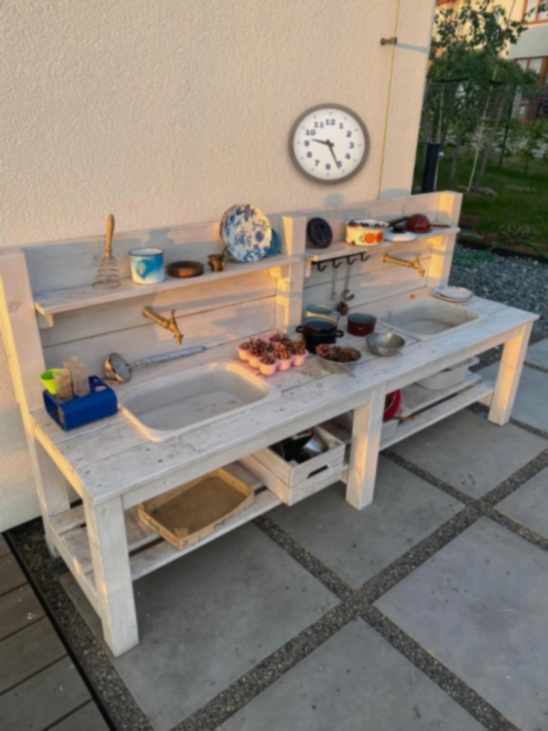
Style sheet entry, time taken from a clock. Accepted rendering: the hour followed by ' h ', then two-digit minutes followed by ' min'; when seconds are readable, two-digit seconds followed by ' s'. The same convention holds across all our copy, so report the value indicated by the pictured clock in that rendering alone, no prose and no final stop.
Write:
9 h 26 min
